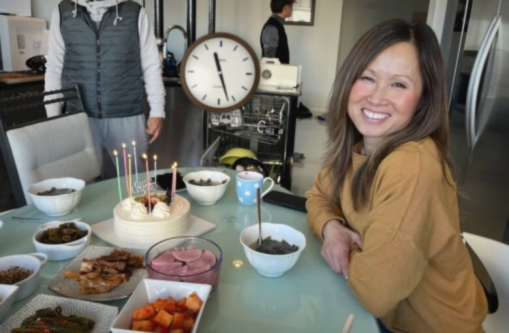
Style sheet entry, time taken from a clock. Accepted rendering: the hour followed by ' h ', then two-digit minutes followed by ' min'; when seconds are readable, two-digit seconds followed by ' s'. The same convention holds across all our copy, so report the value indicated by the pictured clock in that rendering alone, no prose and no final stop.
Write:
11 h 27 min
